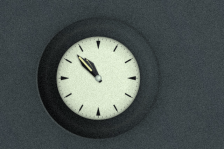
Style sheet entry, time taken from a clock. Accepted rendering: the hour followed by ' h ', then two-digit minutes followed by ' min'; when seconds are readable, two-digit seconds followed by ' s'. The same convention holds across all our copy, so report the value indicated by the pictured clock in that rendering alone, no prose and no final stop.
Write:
10 h 53 min
